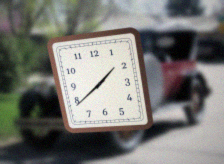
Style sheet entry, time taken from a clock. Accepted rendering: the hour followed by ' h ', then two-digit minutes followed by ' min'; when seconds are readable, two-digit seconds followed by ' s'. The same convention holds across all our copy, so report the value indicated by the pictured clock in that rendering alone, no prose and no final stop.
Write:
1 h 39 min
